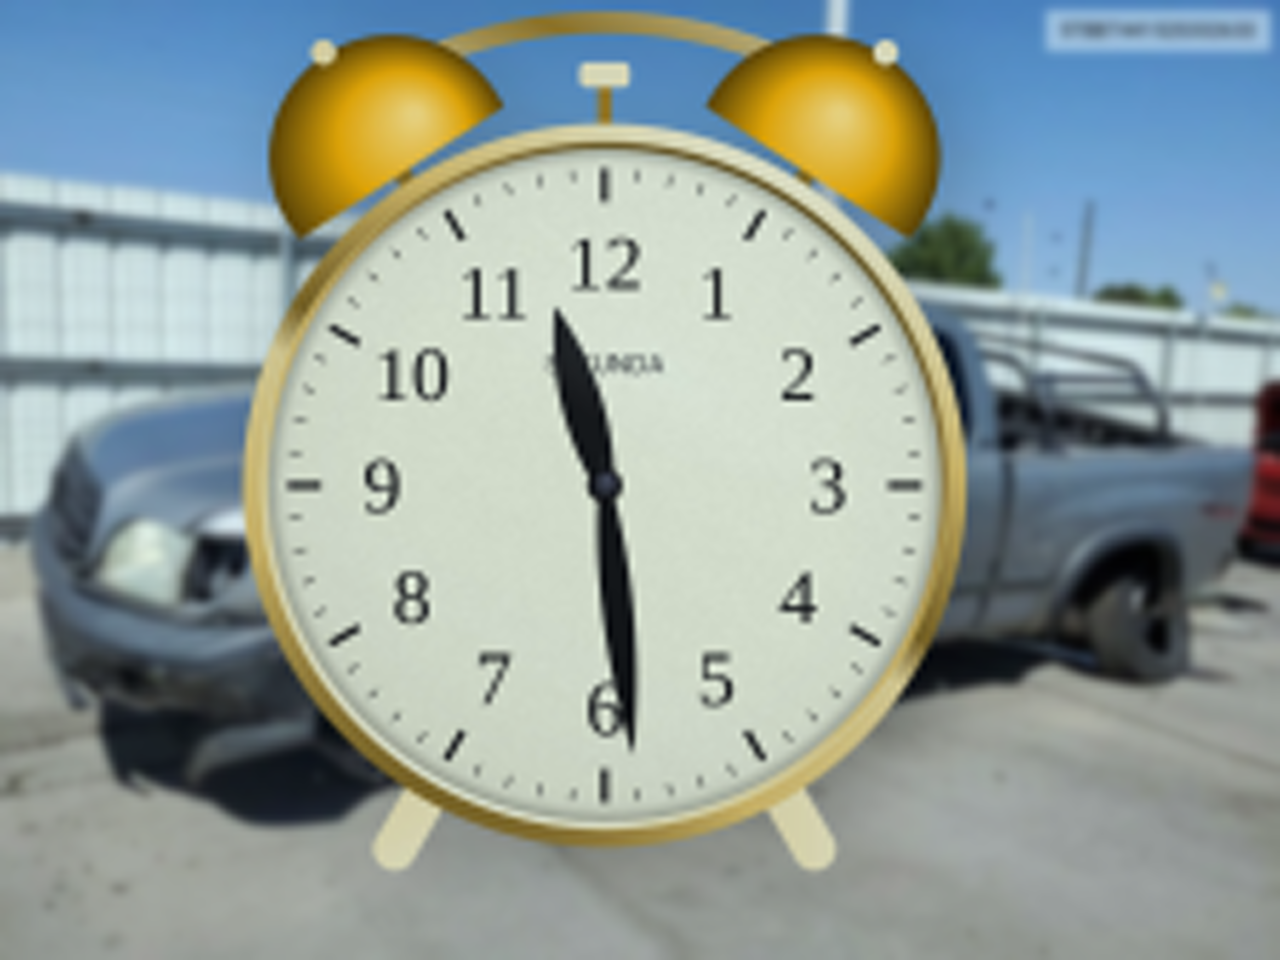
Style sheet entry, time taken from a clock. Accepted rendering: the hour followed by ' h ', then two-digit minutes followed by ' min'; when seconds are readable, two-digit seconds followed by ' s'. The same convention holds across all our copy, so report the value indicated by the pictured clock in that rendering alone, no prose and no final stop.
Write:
11 h 29 min
